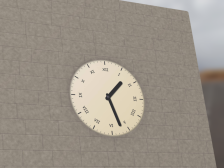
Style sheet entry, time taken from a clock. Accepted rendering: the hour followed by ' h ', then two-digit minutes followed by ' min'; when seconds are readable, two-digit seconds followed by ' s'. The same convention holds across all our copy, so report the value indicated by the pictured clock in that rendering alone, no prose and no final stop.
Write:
1 h 27 min
